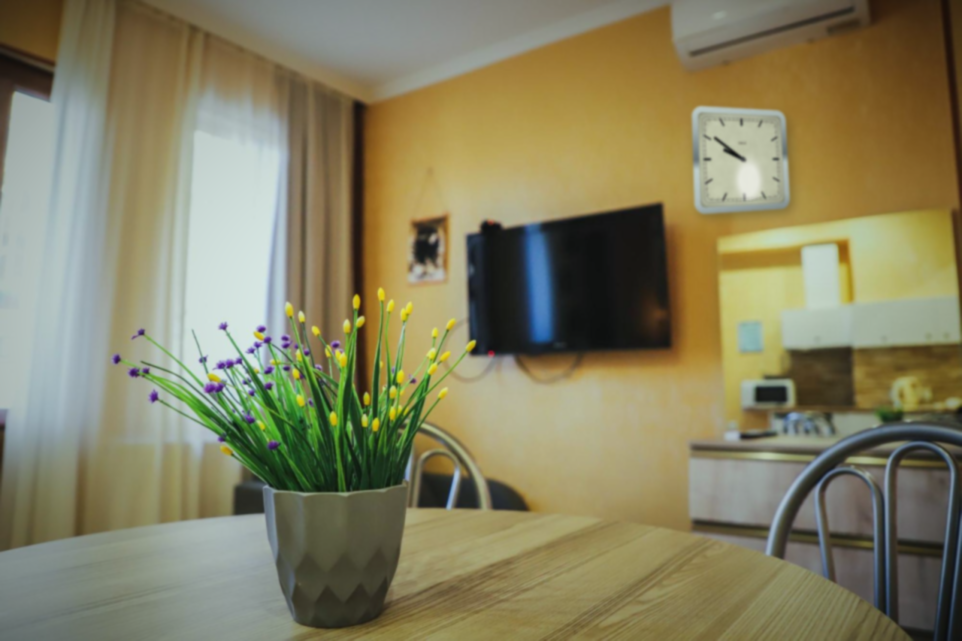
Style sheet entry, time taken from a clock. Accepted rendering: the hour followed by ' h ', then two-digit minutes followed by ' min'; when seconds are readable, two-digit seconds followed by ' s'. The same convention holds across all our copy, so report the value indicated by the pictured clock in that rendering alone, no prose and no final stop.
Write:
9 h 51 min
